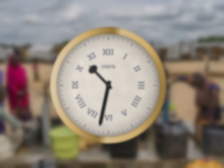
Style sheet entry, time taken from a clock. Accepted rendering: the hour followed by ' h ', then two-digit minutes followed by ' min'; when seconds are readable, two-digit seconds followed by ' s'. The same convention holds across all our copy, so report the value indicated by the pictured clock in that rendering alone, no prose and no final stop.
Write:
10 h 32 min
